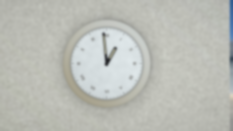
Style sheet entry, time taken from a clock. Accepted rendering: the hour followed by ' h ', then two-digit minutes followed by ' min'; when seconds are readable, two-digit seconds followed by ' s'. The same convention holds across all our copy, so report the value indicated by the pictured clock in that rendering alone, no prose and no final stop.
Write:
12 h 59 min
